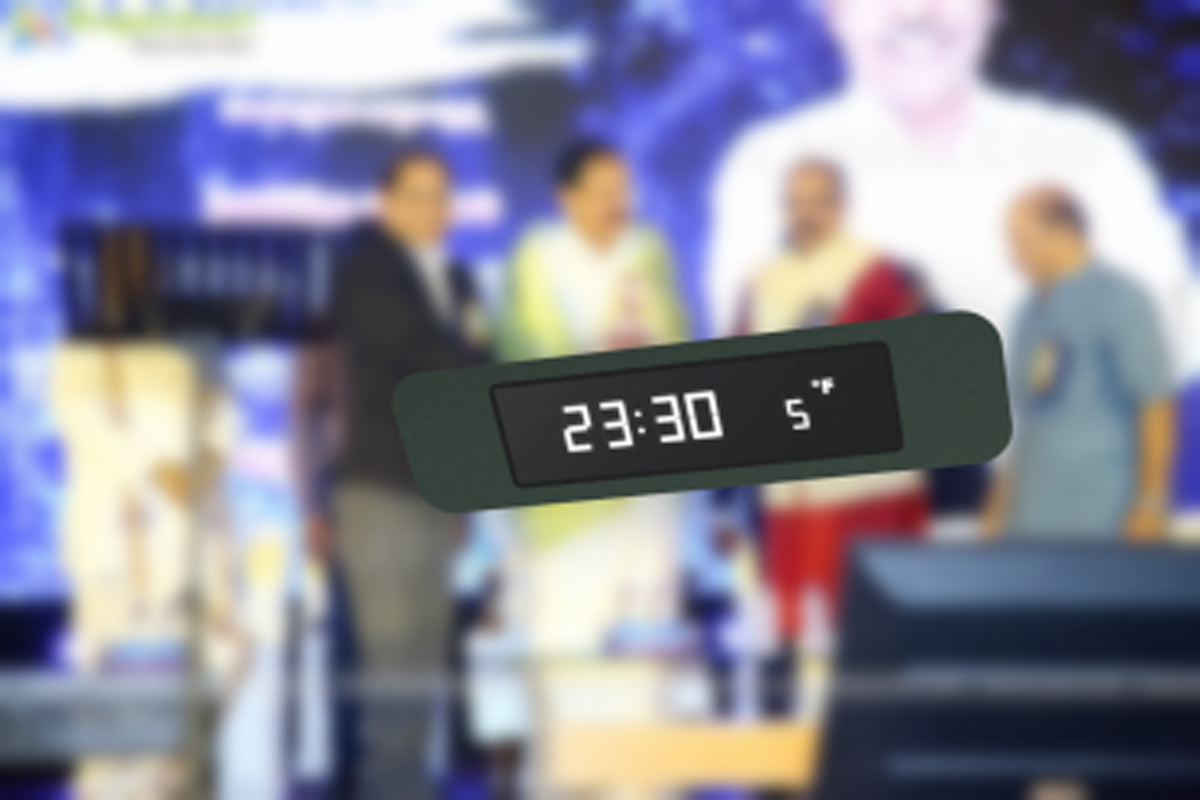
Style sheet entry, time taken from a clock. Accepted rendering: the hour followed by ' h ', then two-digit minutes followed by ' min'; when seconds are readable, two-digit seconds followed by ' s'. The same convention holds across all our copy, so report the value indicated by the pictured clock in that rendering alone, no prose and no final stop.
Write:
23 h 30 min
